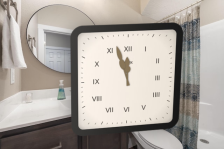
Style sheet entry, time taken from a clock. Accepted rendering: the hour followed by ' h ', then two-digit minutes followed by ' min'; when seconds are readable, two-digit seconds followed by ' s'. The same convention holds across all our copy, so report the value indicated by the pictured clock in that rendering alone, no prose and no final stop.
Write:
11 h 57 min
